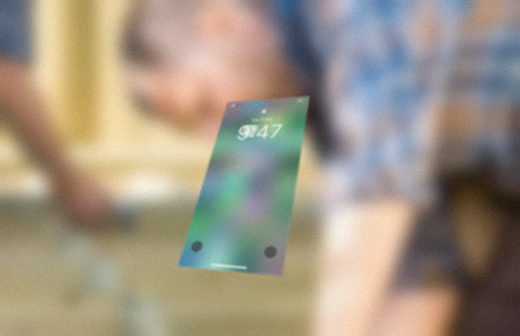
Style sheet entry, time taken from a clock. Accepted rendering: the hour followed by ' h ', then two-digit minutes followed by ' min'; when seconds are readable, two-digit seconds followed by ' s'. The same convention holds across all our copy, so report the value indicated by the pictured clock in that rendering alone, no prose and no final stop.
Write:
9 h 47 min
